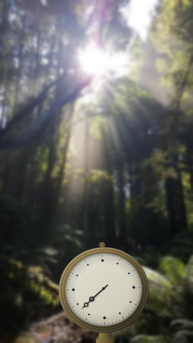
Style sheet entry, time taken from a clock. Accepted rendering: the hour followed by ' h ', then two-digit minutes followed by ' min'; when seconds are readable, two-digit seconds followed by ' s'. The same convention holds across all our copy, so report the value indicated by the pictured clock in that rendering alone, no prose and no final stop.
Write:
7 h 38 min
